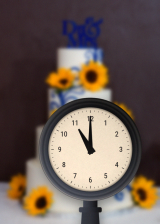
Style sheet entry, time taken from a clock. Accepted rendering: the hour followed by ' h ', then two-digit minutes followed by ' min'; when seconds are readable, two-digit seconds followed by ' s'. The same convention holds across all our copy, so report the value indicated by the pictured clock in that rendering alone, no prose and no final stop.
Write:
11 h 00 min
